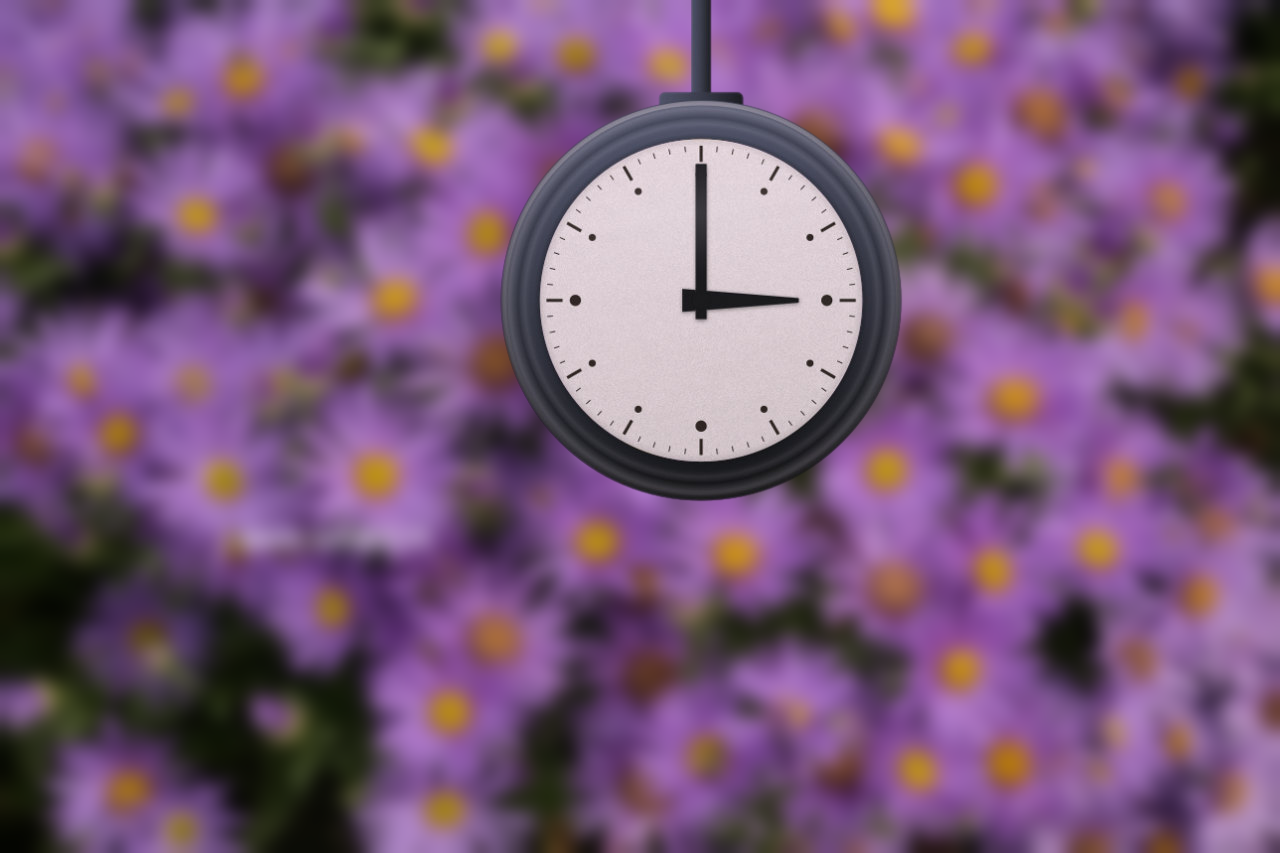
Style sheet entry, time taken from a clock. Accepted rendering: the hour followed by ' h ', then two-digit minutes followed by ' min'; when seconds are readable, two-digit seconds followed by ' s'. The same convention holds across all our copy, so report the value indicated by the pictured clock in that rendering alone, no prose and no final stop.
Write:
3 h 00 min
